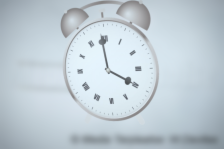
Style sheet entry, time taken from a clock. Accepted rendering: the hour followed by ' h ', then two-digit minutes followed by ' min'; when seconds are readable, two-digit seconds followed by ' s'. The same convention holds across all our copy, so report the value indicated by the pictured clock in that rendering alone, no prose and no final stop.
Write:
3 h 59 min
